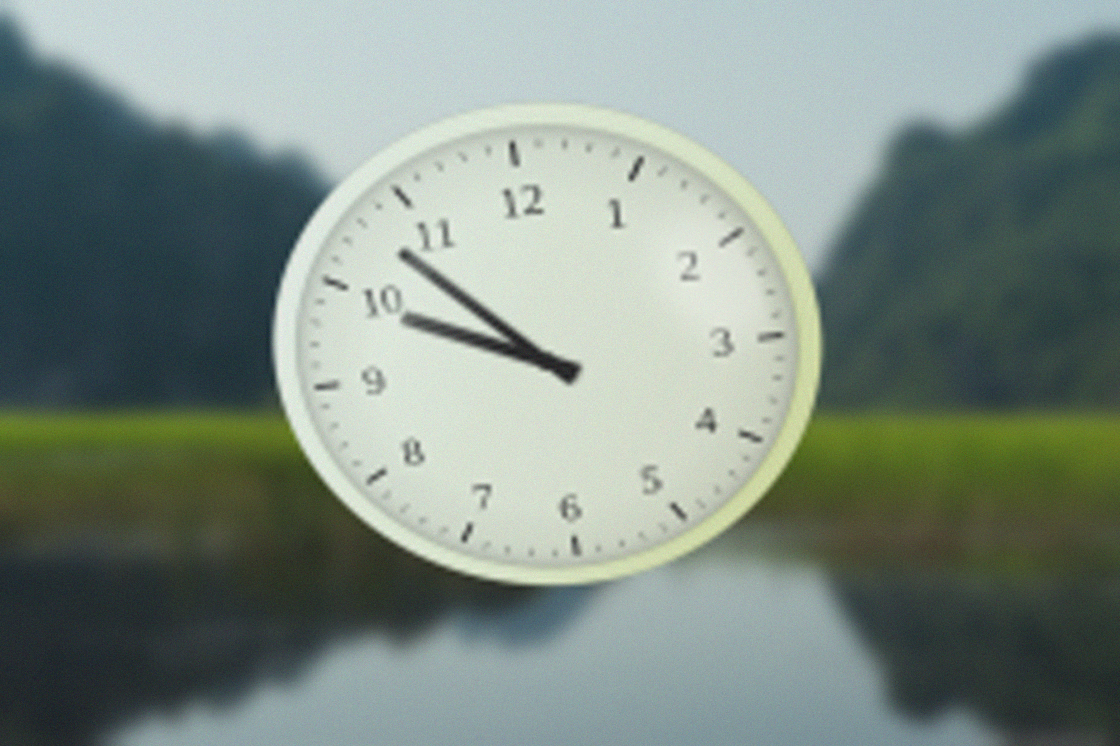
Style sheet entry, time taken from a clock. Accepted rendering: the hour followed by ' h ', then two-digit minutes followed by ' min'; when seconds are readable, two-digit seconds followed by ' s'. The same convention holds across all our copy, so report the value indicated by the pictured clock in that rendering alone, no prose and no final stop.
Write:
9 h 53 min
